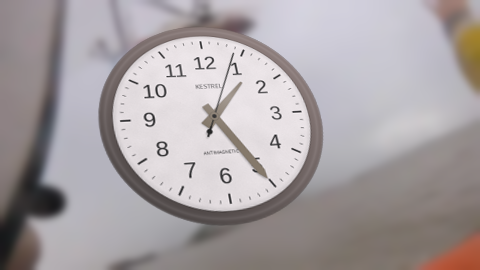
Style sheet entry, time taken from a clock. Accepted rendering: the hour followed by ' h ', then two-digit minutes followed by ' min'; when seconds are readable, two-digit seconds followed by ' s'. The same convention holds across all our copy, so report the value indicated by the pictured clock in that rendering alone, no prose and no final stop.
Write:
1 h 25 min 04 s
